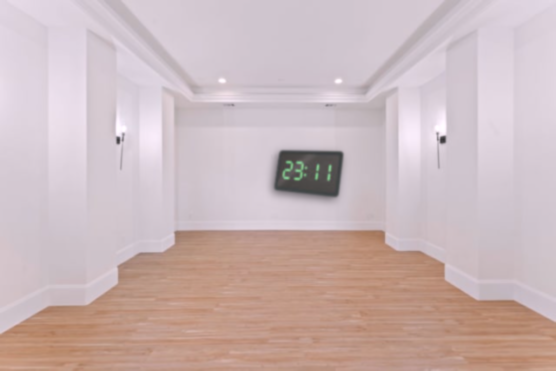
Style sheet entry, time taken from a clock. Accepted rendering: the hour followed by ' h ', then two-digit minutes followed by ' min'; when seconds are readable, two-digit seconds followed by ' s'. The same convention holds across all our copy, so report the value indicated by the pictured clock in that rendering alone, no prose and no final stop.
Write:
23 h 11 min
